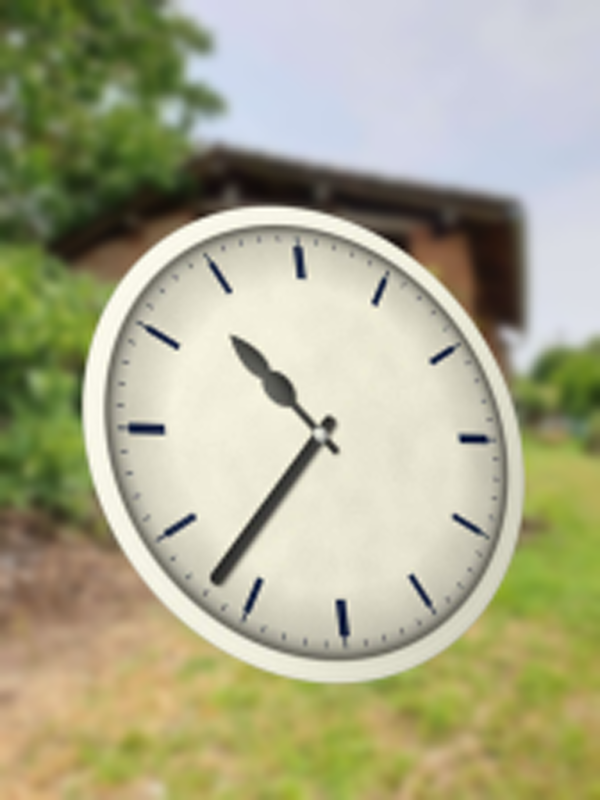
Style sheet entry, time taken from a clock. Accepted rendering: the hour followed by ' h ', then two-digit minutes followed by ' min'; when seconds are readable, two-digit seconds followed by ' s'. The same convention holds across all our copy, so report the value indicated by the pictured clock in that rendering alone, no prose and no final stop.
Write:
10 h 37 min
